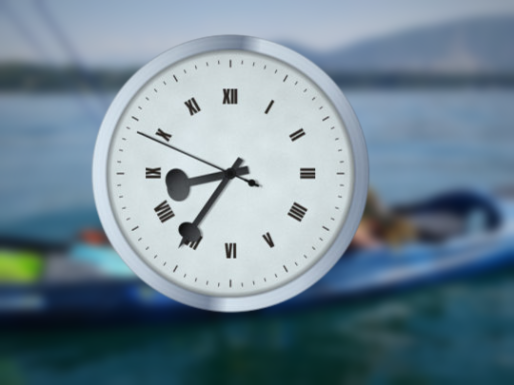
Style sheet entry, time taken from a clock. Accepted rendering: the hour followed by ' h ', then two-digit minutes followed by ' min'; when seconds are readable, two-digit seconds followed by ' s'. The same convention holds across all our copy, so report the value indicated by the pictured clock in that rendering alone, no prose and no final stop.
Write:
8 h 35 min 49 s
